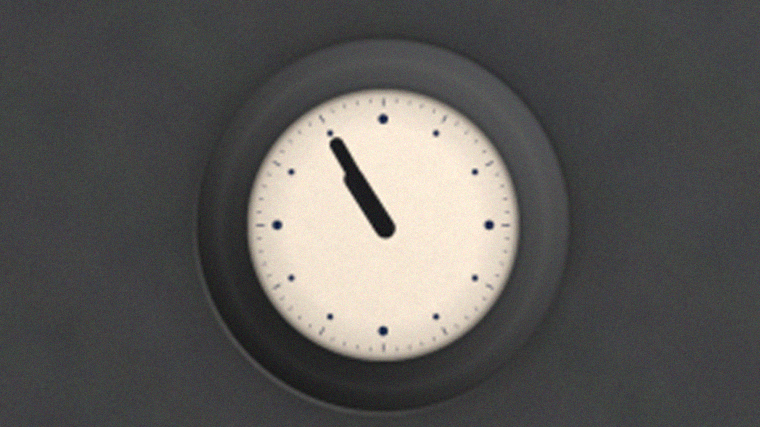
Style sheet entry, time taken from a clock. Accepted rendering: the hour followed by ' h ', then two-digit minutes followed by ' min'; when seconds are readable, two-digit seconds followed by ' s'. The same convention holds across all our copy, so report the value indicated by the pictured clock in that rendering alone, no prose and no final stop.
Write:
10 h 55 min
